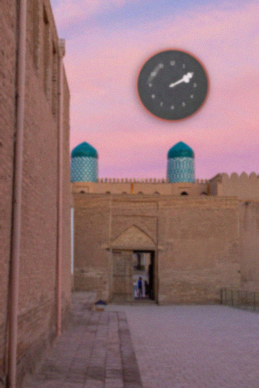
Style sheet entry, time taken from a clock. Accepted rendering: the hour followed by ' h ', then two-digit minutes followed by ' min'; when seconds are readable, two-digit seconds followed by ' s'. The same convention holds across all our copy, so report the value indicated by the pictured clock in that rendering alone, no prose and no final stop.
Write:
2 h 10 min
